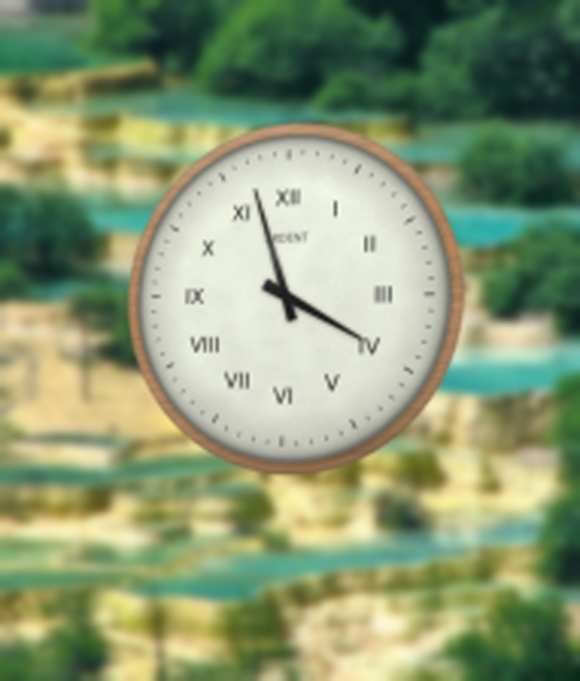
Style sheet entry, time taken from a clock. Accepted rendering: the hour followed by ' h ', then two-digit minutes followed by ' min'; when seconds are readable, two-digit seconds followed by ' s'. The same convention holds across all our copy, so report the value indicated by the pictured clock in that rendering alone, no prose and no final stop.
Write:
3 h 57 min
